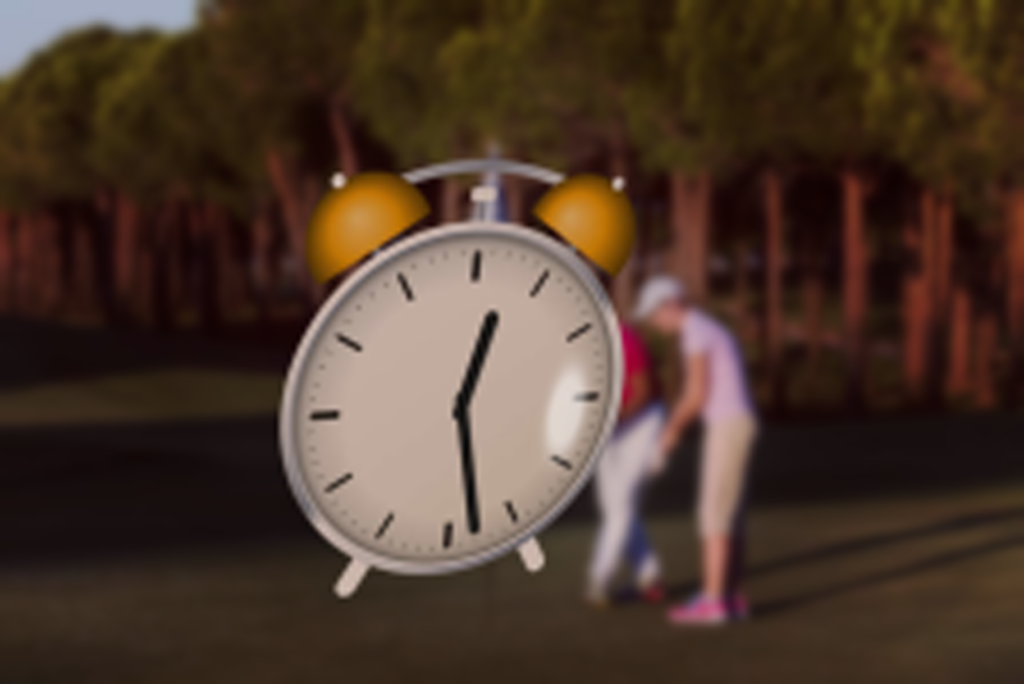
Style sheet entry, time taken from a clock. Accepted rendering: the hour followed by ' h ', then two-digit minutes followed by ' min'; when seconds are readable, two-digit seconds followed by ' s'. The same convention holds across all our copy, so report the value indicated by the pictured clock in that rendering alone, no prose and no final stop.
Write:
12 h 28 min
